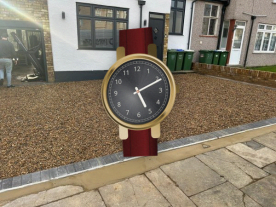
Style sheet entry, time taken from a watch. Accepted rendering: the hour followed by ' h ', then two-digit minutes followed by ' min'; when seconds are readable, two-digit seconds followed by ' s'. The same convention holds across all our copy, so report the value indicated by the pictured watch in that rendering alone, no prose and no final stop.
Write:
5 h 11 min
